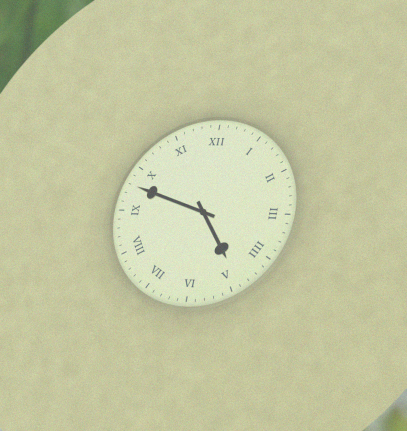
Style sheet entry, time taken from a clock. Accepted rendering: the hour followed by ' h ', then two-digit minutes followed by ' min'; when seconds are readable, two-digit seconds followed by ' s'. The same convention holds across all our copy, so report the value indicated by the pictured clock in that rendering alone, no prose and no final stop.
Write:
4 h 48 min
